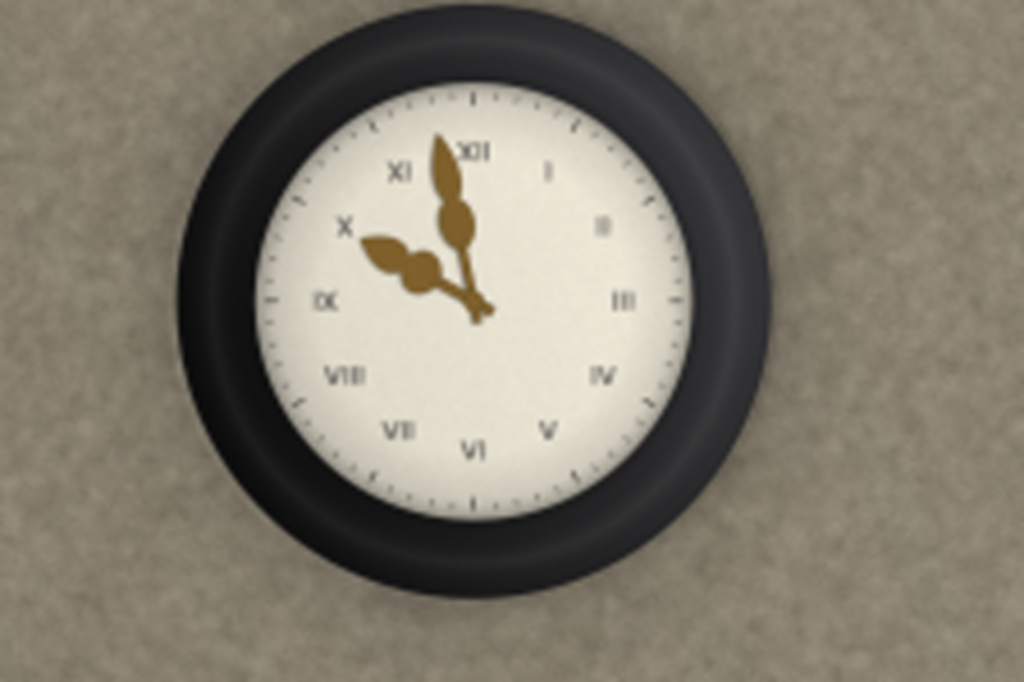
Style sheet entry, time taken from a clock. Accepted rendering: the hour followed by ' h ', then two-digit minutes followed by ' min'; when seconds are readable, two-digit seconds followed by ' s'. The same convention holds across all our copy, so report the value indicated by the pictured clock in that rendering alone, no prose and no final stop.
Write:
9 h 58 min
